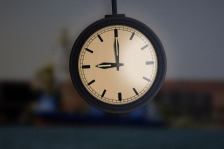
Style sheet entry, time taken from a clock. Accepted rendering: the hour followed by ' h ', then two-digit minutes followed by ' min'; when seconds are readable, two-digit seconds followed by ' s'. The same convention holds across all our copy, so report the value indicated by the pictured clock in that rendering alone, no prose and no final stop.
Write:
9 h 00 min
